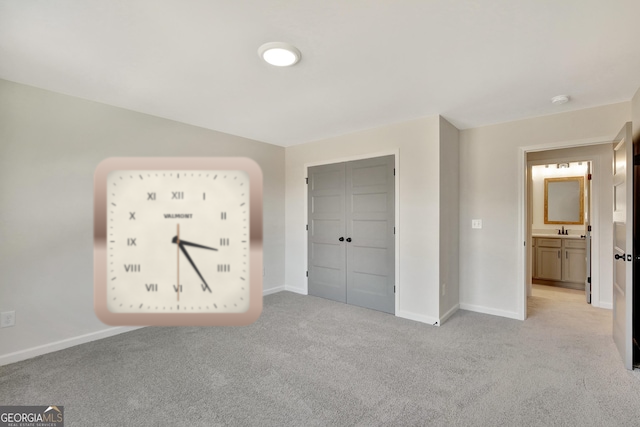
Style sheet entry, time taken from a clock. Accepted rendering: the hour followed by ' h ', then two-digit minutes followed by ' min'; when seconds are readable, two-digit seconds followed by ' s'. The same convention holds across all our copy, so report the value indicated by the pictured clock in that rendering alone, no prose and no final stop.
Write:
3 h 24 min 30 s
